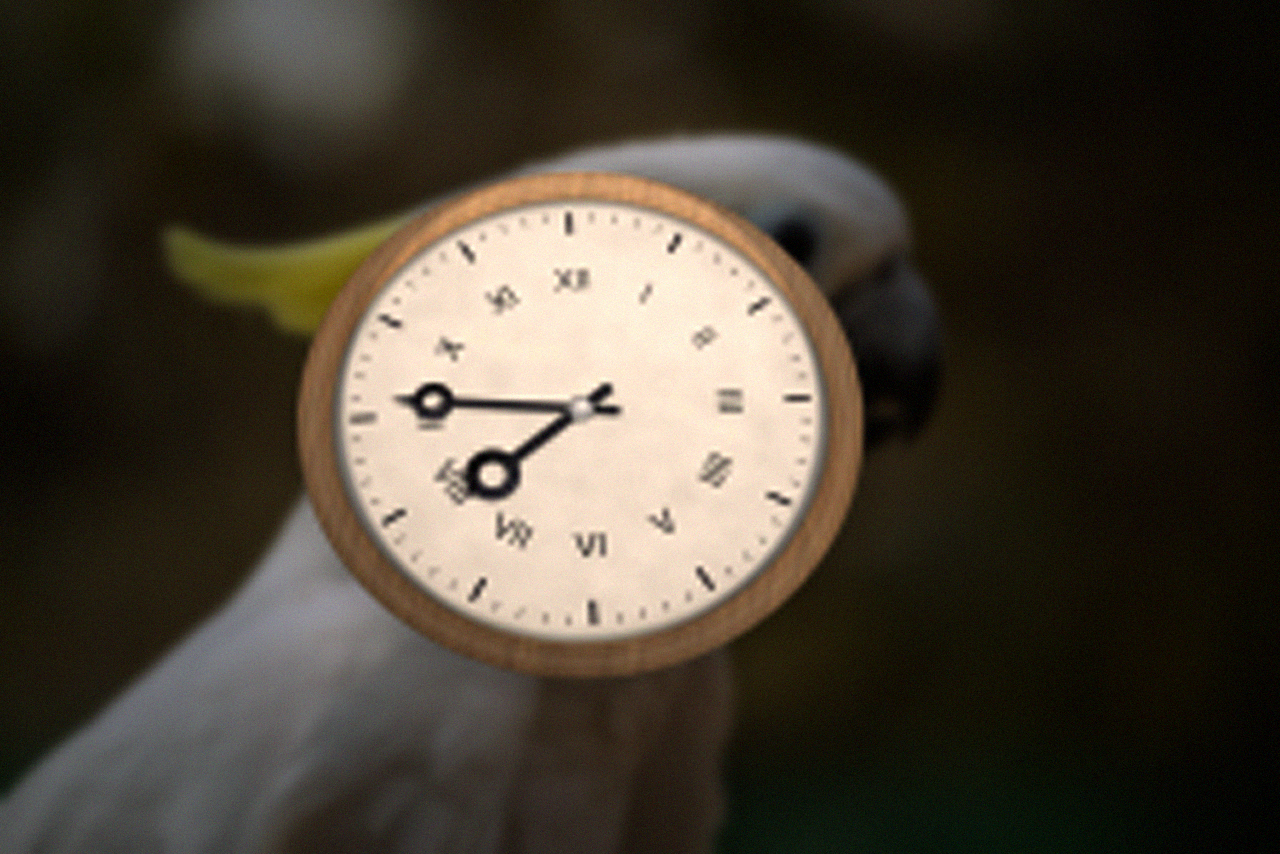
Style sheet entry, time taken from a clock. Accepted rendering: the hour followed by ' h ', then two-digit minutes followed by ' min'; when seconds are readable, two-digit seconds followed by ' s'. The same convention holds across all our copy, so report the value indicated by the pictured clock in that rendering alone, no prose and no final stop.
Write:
7 h 46 min
